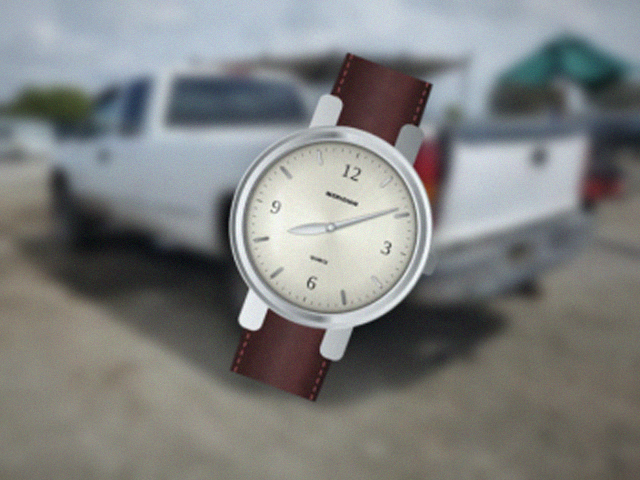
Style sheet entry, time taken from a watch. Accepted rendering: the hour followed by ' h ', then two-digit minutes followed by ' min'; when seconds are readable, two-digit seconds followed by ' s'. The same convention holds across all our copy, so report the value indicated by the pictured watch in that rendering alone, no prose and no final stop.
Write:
8 h 09 min
